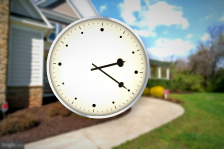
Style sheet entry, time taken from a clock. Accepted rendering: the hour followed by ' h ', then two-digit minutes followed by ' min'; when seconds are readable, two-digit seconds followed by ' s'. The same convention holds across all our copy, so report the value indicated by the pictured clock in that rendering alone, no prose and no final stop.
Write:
2 h 20 min
